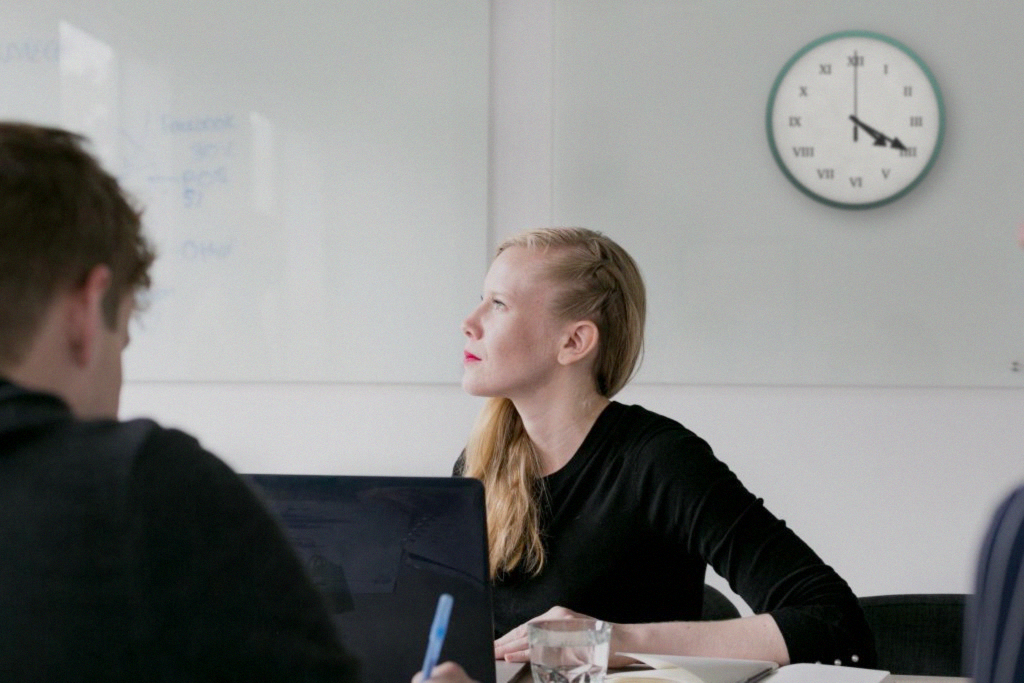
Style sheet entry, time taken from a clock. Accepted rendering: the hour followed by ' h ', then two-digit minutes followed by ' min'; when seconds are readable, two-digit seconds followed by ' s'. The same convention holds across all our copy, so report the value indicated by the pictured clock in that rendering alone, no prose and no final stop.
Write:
4 h 20 min 00 s
